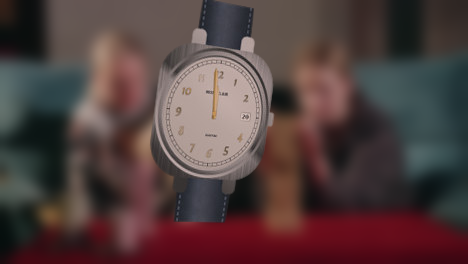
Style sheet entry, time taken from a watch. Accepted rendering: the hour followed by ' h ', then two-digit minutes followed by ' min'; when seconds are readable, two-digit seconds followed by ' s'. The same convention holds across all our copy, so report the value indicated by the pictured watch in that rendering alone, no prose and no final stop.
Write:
11 h 59 min
